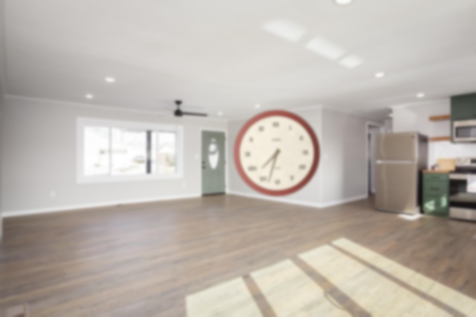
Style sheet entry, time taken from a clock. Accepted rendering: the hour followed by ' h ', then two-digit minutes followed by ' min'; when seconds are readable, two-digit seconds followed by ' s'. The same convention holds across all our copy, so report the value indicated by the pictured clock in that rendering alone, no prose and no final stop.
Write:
7 h 33 min
